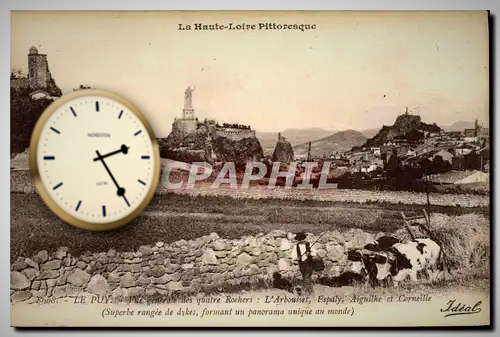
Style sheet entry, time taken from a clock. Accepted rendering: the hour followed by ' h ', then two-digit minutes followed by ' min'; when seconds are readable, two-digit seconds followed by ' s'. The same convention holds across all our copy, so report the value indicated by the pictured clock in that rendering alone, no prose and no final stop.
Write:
2 h 25 min
